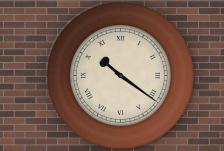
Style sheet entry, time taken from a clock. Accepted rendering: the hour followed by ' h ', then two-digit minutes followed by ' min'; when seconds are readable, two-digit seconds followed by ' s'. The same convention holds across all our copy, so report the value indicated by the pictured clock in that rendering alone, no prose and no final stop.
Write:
10 h 21 min
